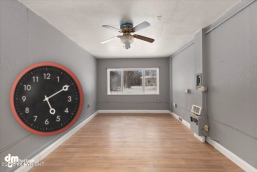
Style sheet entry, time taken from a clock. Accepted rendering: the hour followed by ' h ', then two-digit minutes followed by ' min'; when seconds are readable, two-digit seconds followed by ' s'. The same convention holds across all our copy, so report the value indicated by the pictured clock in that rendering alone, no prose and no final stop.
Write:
5 h 10 min
